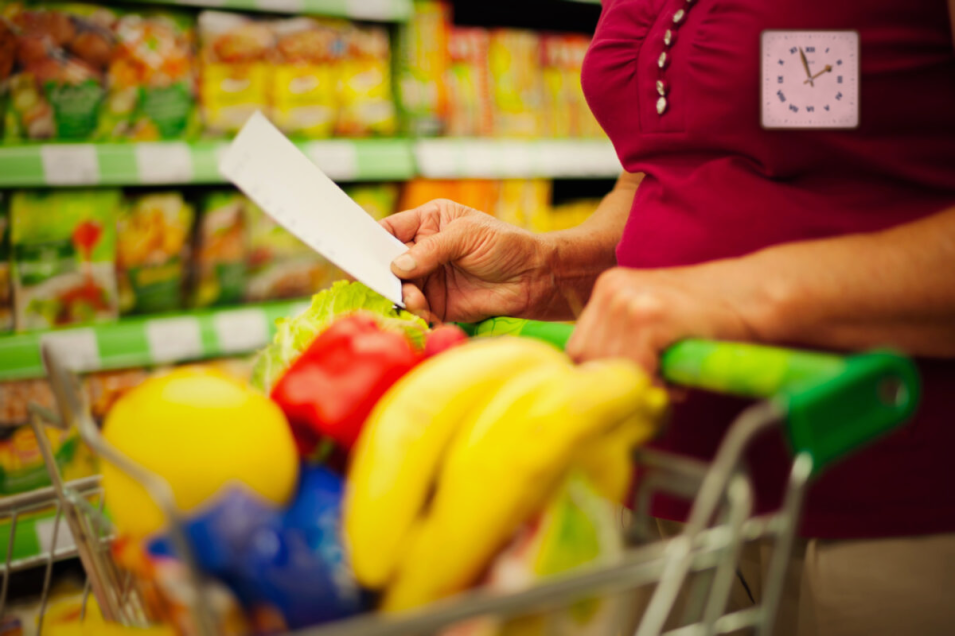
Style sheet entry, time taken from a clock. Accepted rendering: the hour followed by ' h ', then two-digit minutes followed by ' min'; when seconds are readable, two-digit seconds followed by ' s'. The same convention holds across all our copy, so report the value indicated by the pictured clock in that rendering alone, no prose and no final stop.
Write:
1 h 57 min
